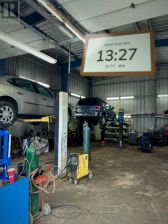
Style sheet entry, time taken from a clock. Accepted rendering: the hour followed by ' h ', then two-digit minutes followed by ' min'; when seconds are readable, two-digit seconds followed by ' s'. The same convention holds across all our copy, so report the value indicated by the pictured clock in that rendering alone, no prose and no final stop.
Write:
13 h 27 min
